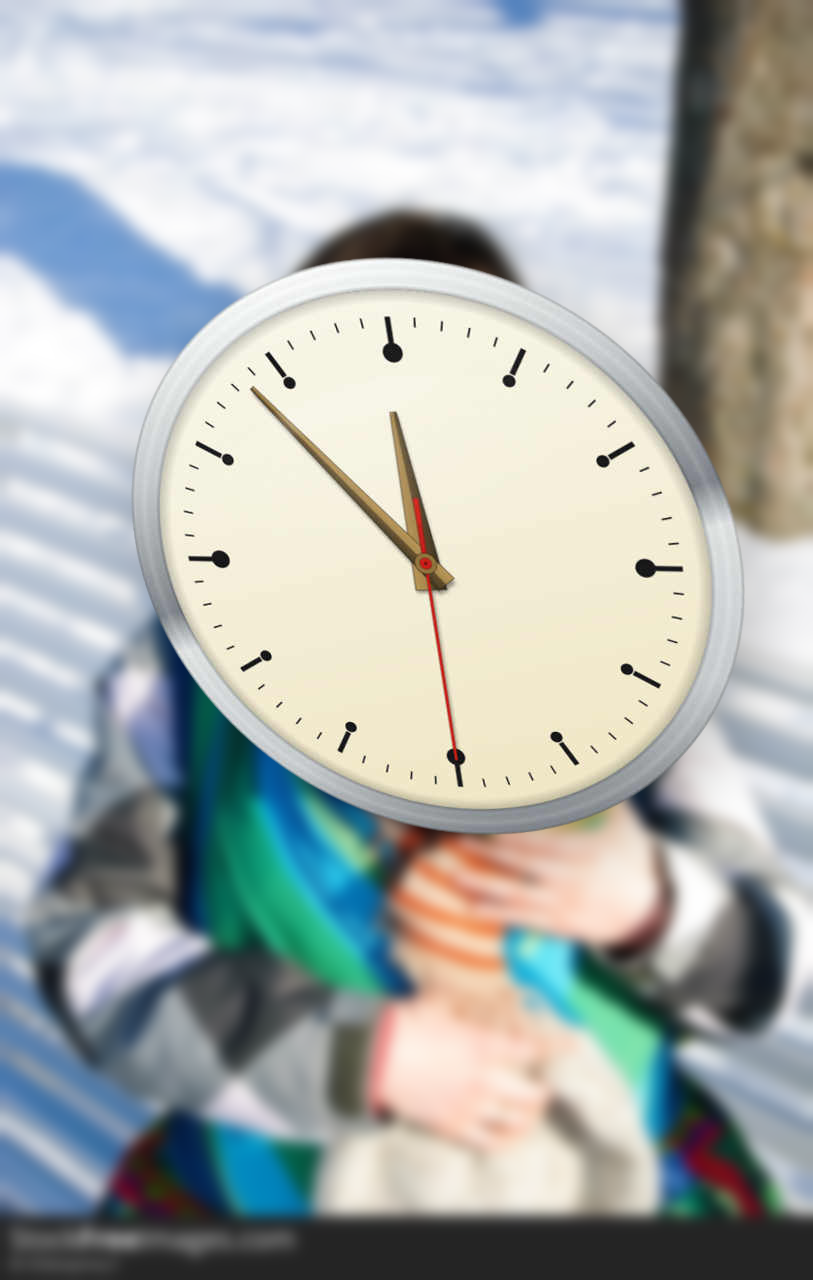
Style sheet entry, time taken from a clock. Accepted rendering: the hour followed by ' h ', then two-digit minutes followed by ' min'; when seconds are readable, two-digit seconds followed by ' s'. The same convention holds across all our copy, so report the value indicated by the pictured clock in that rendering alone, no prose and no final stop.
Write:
11 h 53 min 30 s
